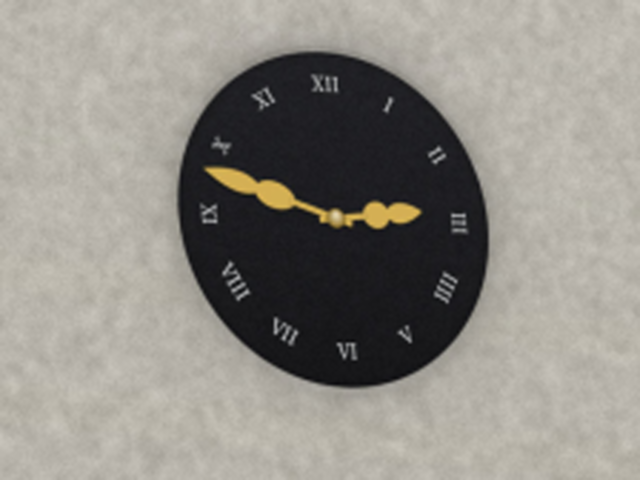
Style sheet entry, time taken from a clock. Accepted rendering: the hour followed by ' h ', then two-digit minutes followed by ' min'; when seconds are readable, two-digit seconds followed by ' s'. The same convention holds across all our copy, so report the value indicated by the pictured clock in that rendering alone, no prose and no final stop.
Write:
2 h 48 min
